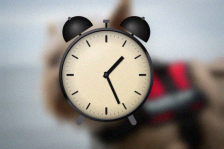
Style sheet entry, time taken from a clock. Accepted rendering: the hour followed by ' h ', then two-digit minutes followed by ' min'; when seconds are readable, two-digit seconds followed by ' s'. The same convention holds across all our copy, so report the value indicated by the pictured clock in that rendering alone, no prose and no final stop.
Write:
1 h 26 min
